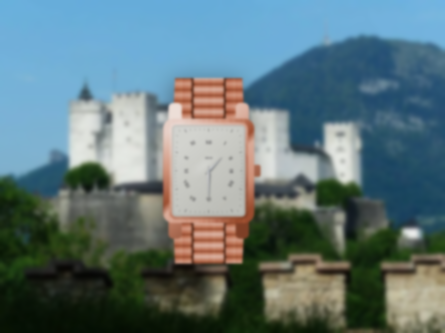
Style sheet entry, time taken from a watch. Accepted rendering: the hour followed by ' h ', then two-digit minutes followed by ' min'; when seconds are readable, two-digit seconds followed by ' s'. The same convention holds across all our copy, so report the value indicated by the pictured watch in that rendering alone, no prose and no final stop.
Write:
1 h 30 min
